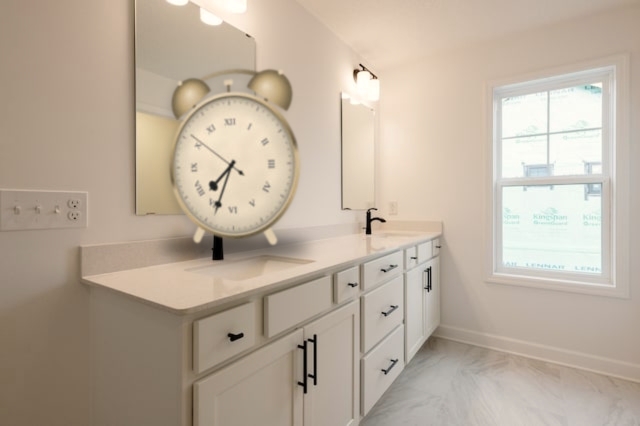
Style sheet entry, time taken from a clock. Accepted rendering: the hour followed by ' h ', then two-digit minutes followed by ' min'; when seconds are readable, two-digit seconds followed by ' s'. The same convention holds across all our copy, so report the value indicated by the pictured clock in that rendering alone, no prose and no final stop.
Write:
7 h 33 min 51 s
